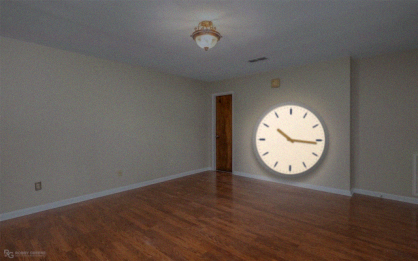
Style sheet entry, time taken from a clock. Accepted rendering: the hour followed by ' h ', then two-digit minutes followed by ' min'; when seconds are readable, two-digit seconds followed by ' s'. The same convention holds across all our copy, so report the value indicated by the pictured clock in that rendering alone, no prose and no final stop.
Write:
10 h 16 min
